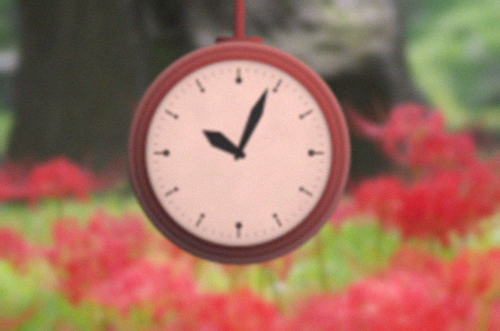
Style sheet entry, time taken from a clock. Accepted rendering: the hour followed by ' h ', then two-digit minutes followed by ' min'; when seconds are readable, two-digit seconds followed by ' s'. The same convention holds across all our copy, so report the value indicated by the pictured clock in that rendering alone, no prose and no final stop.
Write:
10 h 04 min
